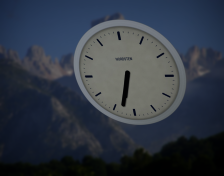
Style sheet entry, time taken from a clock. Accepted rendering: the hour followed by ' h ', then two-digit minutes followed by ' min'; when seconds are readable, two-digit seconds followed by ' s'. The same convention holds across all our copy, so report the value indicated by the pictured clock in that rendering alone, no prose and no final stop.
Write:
6 h 33 min
